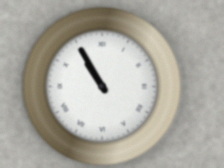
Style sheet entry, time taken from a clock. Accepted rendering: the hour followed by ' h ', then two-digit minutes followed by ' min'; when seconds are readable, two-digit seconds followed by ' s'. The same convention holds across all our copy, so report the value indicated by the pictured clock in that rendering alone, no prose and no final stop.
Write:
10 h 55 min
